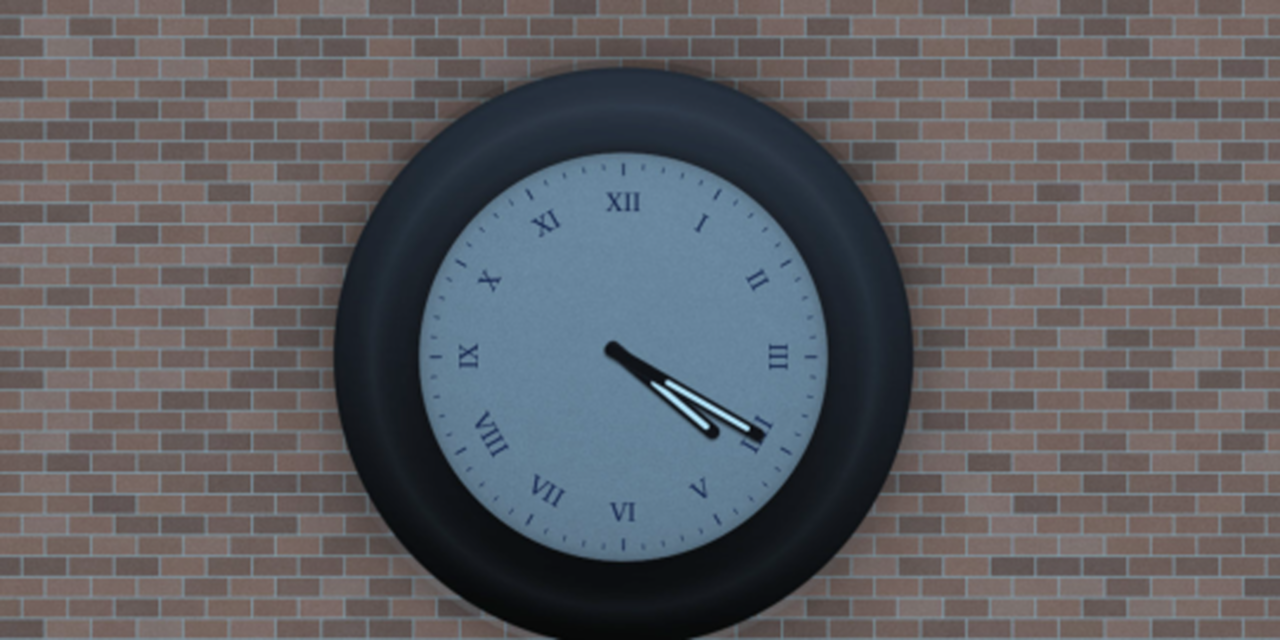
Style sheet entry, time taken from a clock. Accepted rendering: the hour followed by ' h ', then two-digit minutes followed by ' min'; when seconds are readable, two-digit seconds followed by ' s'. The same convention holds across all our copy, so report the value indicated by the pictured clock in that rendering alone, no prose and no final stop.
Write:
4 h 20 min
